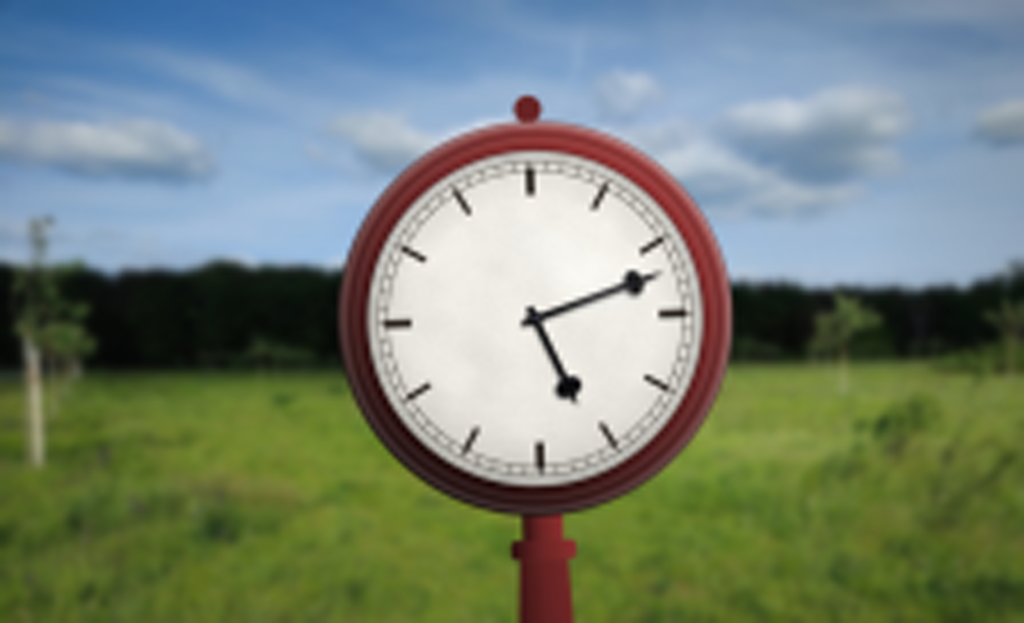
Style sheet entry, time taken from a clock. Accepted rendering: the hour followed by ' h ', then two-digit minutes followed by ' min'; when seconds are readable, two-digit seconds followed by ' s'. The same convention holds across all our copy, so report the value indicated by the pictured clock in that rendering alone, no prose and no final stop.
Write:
5 h 12 min
